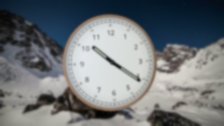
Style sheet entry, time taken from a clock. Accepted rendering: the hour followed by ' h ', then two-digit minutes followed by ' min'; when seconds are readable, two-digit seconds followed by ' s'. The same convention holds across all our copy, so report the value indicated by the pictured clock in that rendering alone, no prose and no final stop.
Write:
10 h 21 min
